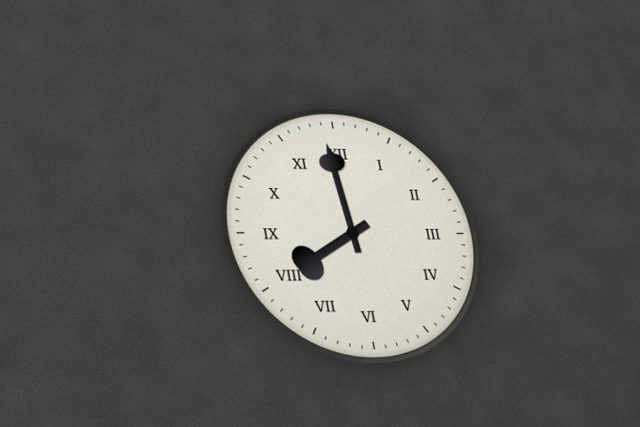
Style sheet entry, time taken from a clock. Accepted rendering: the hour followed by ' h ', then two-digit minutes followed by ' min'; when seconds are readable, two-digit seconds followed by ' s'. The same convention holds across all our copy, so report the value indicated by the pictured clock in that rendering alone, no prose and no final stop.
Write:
7 h 59 min
